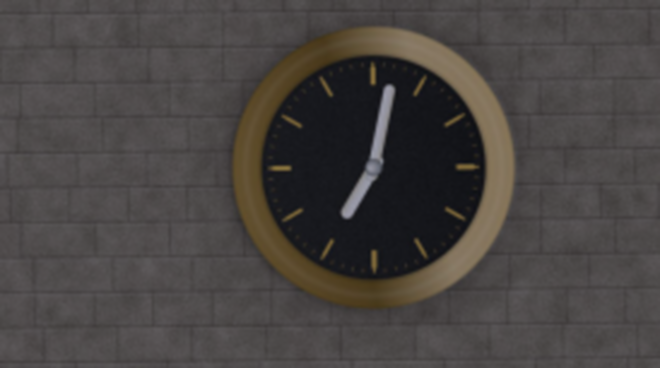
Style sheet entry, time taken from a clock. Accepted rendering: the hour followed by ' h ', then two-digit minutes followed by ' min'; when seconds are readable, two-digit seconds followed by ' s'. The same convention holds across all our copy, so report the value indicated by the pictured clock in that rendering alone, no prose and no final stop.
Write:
7 h 02 min
